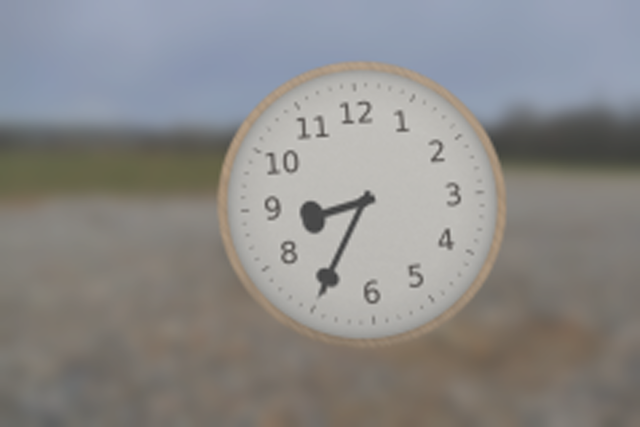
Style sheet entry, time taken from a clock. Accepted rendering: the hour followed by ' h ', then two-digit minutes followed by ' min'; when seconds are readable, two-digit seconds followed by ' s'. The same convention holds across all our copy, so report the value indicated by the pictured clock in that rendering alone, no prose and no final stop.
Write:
8 h 35 min
